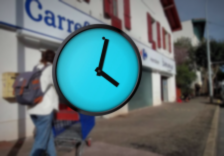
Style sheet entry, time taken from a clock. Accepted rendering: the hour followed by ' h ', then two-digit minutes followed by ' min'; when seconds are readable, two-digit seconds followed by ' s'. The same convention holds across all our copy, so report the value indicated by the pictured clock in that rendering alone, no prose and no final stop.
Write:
4 h 01 min
